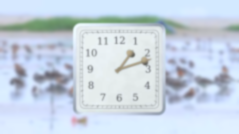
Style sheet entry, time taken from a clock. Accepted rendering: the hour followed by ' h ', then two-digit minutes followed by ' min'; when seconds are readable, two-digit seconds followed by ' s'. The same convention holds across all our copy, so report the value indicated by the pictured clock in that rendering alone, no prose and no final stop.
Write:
1 h 12 min
